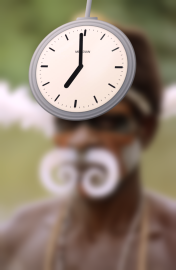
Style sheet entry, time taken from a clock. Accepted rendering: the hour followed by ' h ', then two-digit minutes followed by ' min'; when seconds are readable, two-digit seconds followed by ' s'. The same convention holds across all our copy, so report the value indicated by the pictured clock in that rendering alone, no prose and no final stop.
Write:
6 h 59 min
